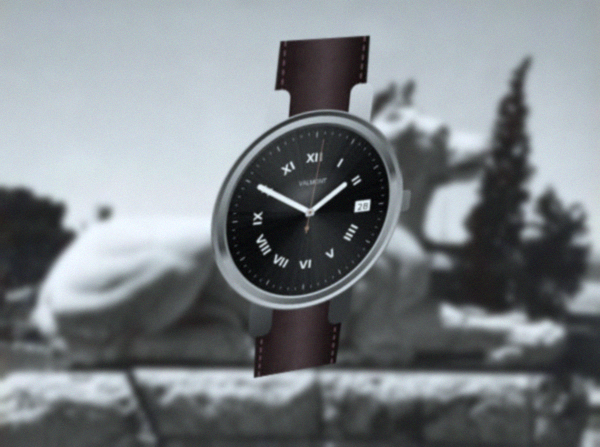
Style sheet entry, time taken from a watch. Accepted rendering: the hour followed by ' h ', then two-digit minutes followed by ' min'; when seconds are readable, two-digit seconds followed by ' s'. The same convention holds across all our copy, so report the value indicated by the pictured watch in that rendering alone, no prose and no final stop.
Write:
1 h 50 min 01 s
